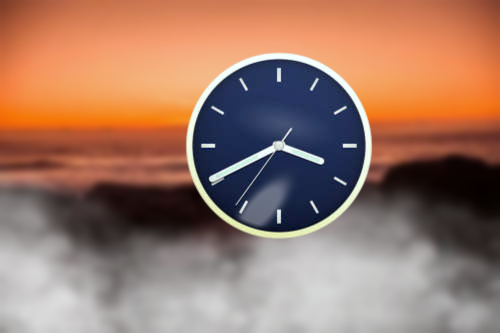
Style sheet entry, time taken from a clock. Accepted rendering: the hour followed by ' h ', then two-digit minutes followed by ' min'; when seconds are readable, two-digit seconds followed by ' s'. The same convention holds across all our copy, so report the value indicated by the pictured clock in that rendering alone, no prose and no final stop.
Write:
3 h 40 min 36 s
